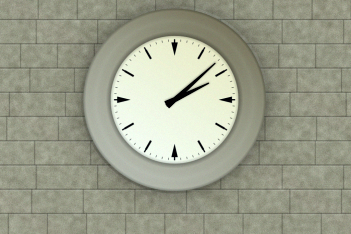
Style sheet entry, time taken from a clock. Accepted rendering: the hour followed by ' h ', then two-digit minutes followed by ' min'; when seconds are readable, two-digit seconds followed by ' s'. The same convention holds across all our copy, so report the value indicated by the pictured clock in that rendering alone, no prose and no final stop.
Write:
2 h 08 min
